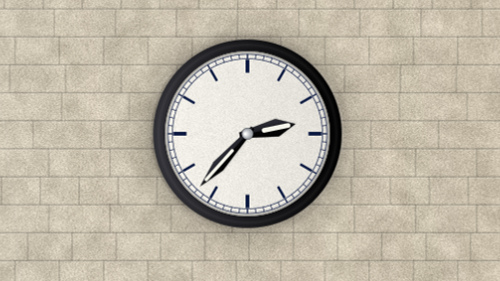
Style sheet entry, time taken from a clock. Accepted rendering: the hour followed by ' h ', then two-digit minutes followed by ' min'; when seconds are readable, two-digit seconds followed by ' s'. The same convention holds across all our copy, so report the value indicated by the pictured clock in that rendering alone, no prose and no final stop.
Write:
2 h 37 min
